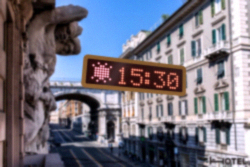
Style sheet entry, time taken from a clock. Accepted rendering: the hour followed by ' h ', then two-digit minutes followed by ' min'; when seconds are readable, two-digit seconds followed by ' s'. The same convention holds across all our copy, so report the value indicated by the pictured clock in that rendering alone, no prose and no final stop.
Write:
15 h 30 min
